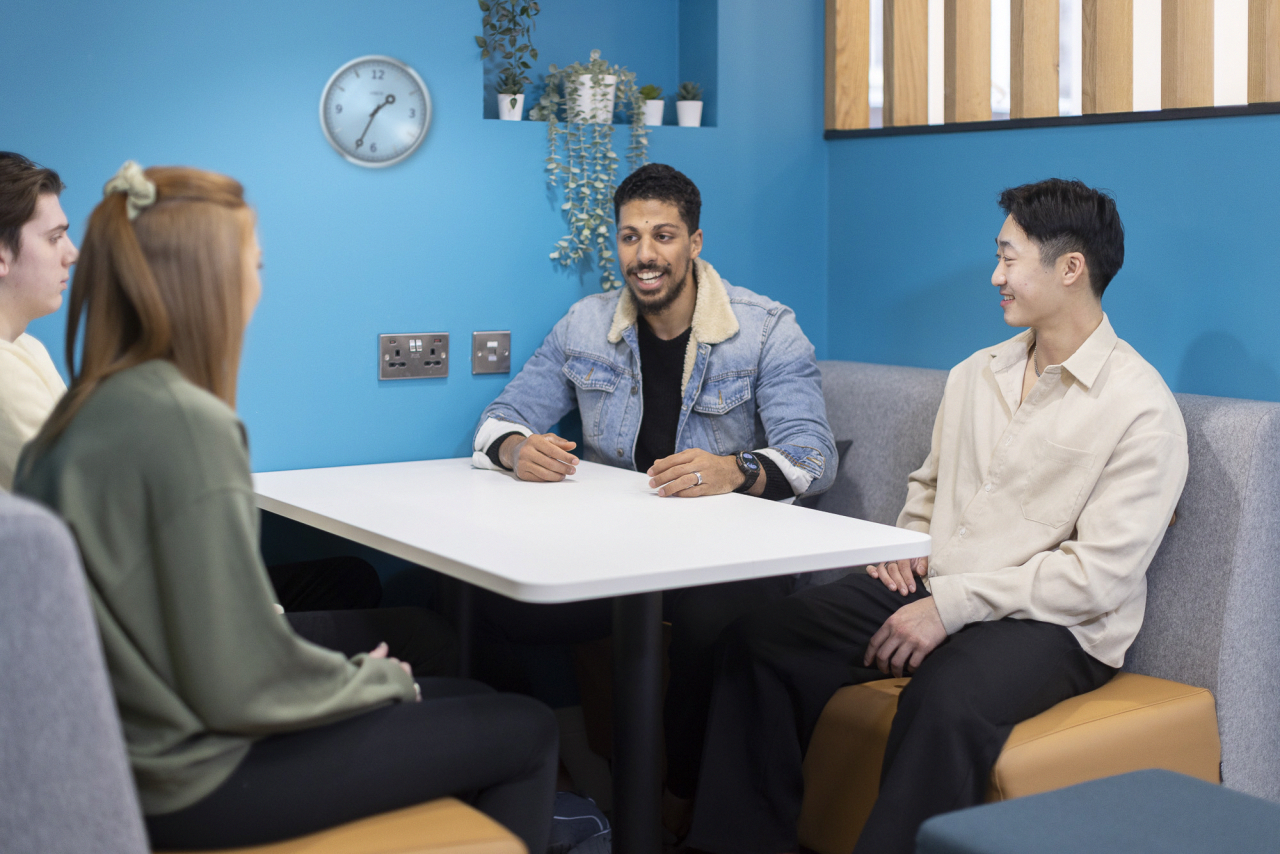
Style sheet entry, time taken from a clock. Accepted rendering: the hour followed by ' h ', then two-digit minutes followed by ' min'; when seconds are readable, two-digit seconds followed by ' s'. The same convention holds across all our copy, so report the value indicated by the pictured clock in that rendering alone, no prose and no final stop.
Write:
1 h 34 min
